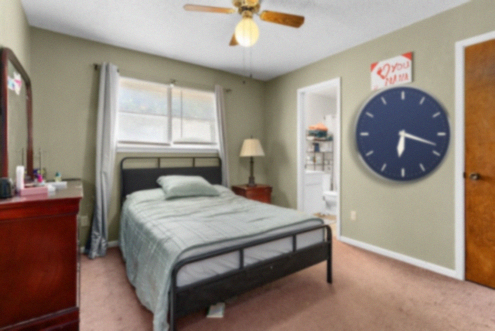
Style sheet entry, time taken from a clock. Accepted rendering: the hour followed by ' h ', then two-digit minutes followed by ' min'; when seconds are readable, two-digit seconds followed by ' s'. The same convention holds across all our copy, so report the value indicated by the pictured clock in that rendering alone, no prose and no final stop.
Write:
6 h 18 min
